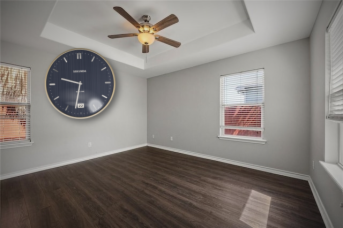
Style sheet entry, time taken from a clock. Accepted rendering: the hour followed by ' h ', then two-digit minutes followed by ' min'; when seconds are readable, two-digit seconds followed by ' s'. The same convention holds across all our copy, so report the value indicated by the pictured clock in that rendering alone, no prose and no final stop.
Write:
9 h 32 min
